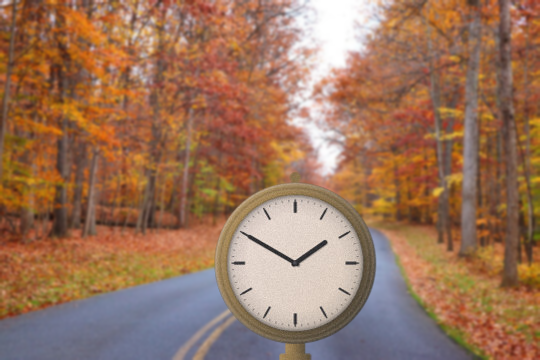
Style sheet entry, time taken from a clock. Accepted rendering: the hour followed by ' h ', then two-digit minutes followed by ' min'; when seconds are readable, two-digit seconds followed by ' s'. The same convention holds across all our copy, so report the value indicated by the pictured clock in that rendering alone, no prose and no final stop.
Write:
1 h 50 min
